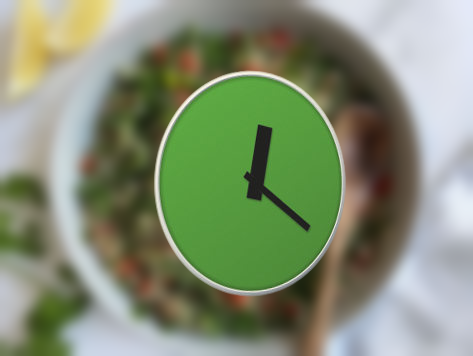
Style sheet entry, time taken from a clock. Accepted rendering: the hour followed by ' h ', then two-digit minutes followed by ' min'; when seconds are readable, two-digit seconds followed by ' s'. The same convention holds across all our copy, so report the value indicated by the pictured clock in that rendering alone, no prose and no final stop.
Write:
12 h 21 min
